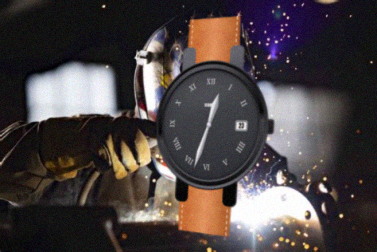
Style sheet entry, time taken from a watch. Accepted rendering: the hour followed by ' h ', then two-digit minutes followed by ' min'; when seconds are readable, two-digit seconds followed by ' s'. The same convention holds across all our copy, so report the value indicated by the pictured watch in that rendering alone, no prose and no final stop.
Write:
12 h 33 min
